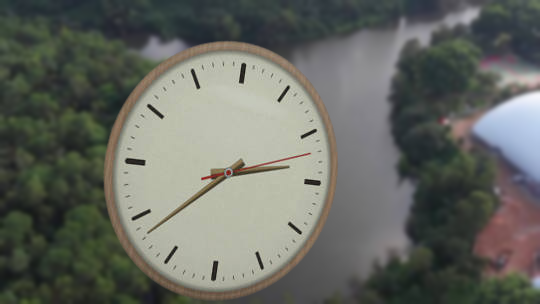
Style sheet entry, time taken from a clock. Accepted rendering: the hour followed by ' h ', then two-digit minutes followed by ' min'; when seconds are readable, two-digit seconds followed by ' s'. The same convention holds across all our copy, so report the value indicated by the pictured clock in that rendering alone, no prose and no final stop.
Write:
2 h 38 min 12 s
